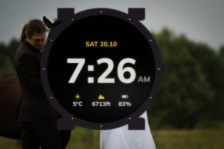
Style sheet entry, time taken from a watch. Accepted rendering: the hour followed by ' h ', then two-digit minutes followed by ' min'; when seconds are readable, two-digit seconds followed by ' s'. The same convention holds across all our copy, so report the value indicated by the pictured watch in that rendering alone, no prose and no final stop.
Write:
7 h 26 min
